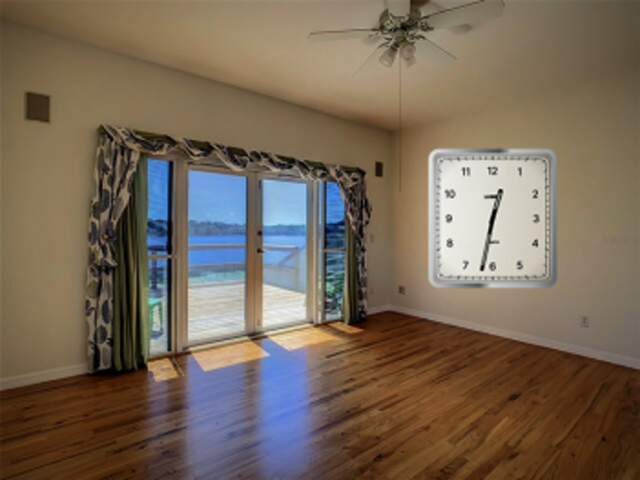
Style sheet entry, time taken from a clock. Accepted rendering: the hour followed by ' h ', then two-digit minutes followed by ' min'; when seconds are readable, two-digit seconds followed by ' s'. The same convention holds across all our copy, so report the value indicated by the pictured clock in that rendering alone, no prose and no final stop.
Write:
12 h 32 min
